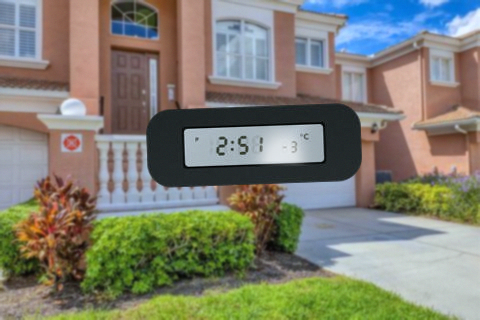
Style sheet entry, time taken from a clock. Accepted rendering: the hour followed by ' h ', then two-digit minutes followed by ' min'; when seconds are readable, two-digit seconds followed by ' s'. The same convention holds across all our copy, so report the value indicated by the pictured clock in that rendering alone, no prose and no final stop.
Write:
2 h 51 min
